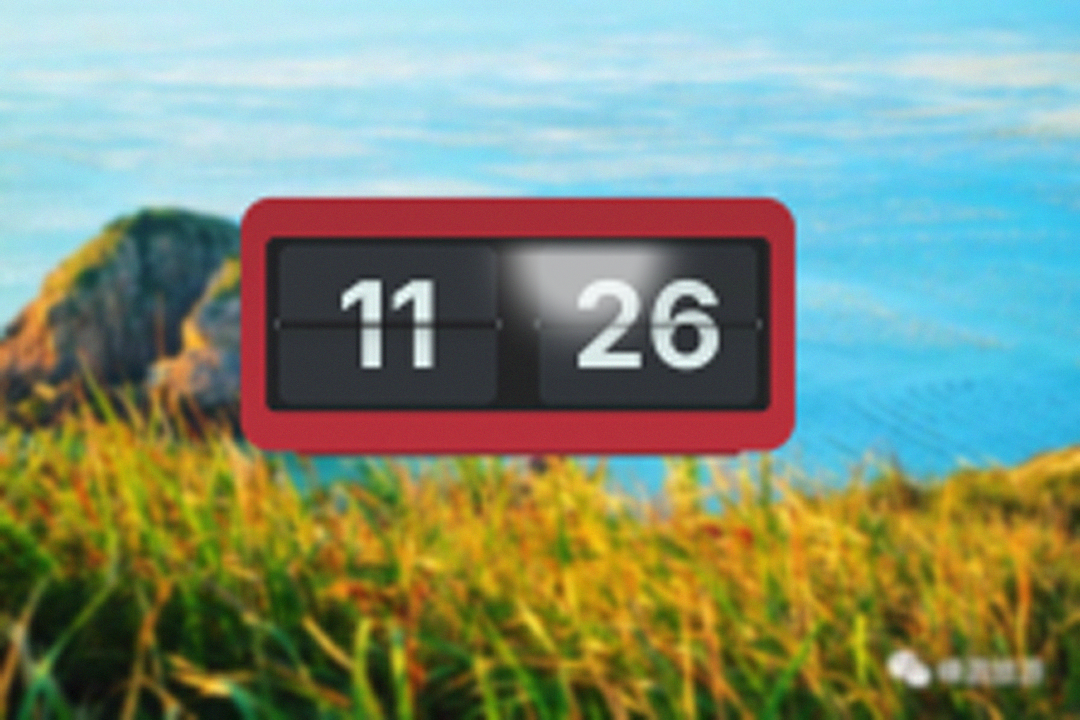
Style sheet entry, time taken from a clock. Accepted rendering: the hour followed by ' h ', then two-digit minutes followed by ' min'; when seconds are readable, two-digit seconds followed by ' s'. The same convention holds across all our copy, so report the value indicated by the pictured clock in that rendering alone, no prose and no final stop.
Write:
11 h 26 min
